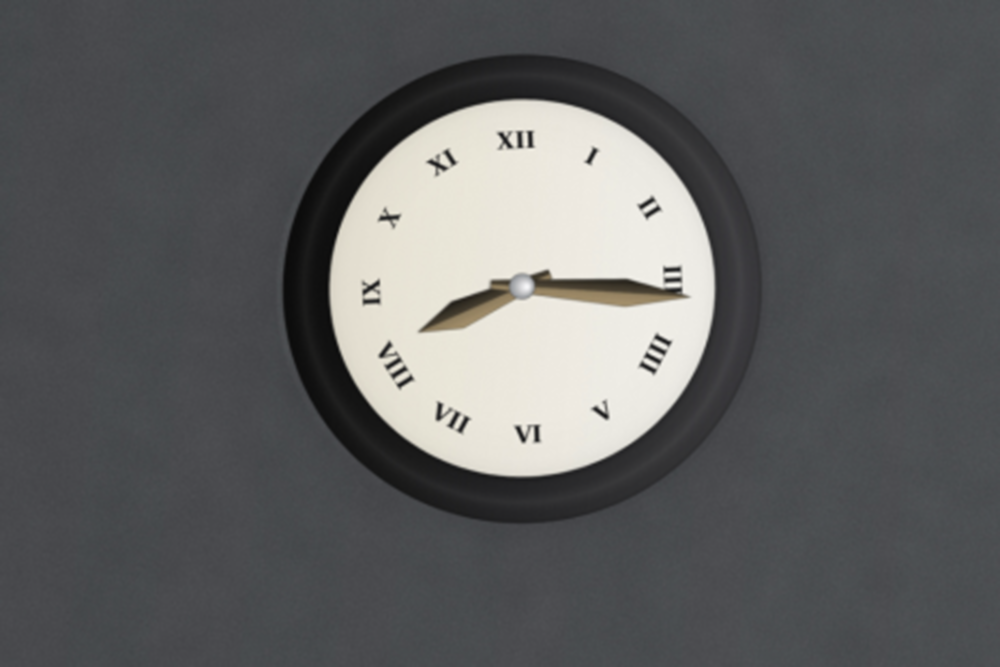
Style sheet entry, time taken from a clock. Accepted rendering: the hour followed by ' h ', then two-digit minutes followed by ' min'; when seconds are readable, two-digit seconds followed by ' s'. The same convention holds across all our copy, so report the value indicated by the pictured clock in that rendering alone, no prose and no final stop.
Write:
8 h 16 min
